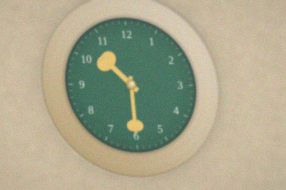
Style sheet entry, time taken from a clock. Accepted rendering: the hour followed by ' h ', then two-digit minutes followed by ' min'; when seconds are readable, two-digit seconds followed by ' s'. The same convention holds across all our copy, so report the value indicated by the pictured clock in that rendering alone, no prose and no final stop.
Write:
10 h 30 min
